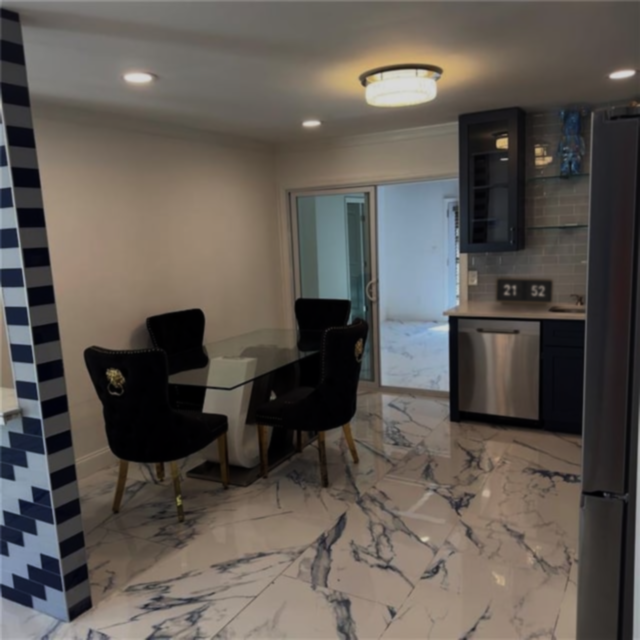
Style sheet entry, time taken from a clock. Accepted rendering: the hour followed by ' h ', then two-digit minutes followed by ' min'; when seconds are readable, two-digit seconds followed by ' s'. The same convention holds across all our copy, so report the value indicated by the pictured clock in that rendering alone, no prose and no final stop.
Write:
21 h 52 min
